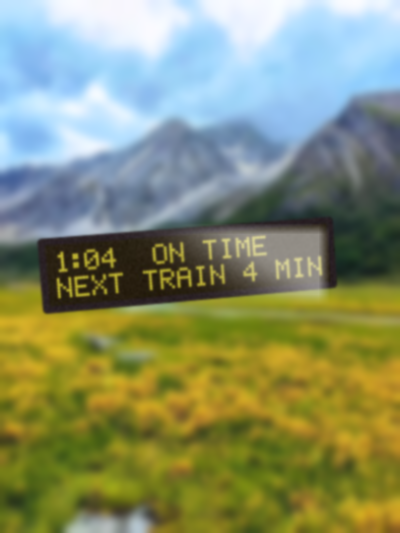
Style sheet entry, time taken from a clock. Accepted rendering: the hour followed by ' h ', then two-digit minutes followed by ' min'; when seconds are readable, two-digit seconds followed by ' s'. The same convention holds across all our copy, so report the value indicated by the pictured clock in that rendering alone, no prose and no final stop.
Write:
1 h 04 min
